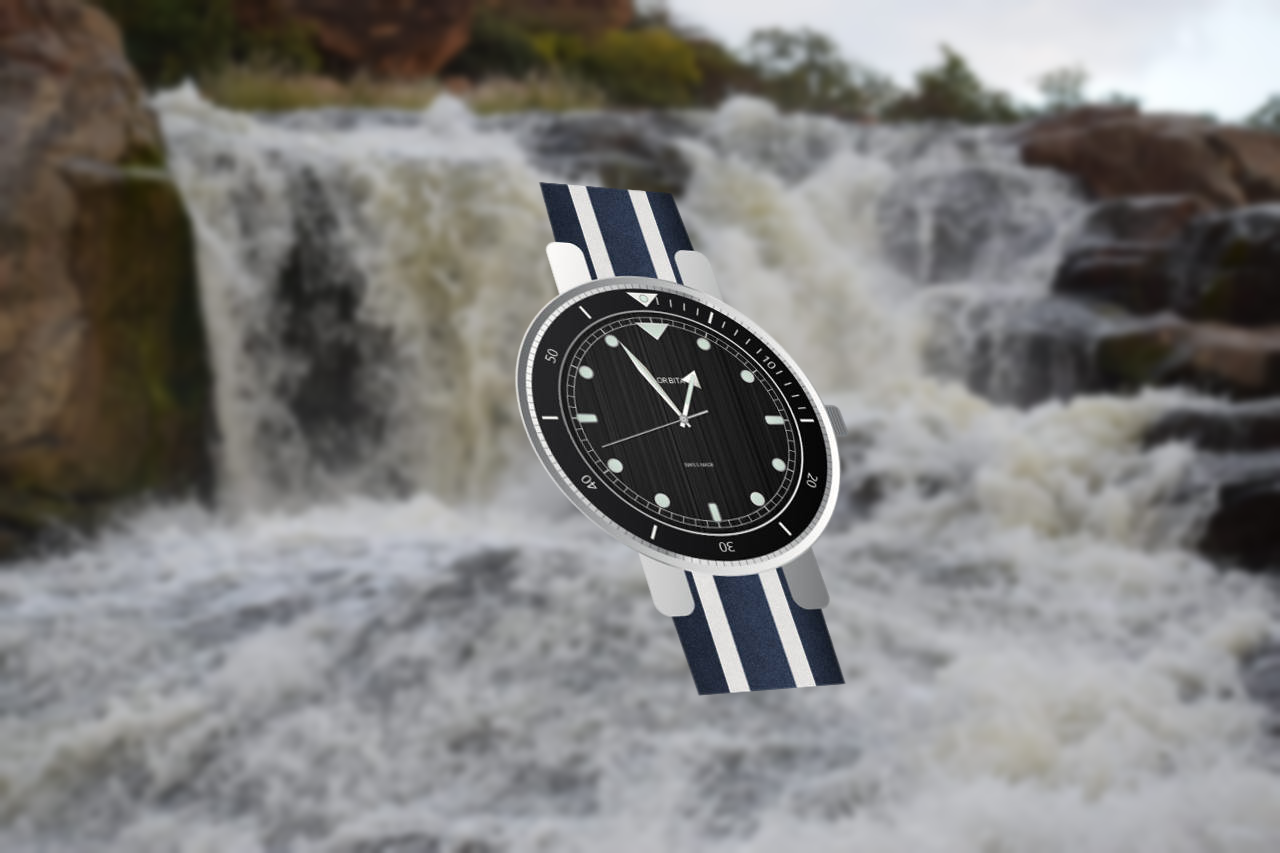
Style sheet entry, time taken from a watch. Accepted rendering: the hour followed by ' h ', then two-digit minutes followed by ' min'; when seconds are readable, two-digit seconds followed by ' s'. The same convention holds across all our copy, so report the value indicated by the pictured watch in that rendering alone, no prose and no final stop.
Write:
12 h 55 min 42 s
